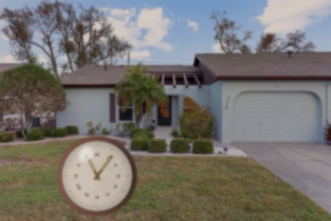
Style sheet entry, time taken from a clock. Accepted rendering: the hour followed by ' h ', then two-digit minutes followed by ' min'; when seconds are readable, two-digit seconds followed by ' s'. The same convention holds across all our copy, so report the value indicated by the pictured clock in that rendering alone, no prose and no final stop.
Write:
11 h 06 min
